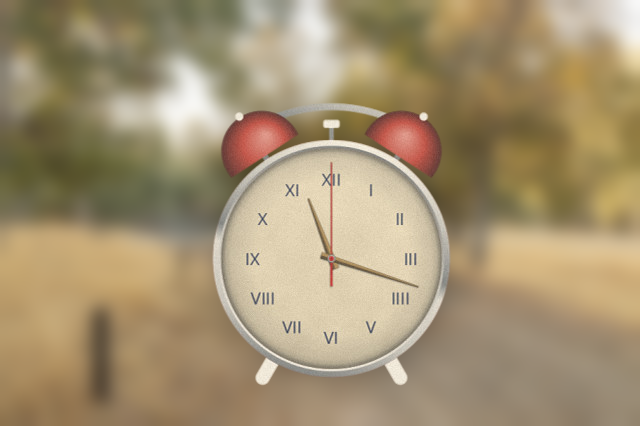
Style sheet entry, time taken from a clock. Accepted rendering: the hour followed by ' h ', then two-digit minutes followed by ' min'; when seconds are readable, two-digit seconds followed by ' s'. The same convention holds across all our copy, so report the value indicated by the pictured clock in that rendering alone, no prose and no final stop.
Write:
11 h 18 min 00 s
